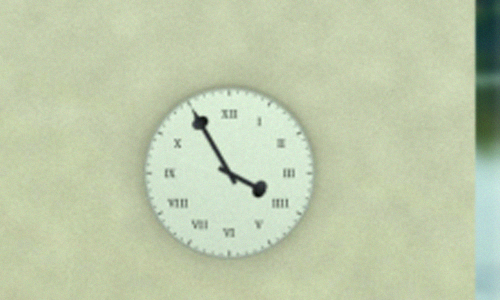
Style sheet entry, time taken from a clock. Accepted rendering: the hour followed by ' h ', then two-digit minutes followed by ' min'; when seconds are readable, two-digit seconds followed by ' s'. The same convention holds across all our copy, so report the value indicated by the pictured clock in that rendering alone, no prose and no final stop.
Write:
3 h 55 min
